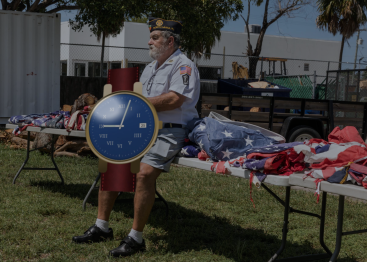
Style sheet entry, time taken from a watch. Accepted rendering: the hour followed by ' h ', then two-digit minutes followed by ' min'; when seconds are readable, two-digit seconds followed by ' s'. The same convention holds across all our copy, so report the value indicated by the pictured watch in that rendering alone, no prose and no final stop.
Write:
9 h 03 min
